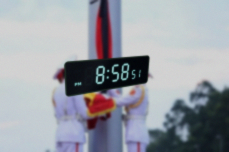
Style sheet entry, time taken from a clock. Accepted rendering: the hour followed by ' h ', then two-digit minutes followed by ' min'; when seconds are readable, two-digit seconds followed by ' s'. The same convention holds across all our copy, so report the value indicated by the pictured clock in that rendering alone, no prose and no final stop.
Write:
8 h 58 min 51 s
